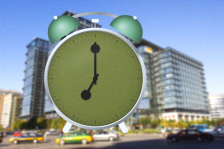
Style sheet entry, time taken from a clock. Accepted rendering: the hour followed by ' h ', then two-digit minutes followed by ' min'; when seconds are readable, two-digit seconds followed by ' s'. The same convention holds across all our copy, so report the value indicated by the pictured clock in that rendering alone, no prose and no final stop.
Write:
7 h 00 min
